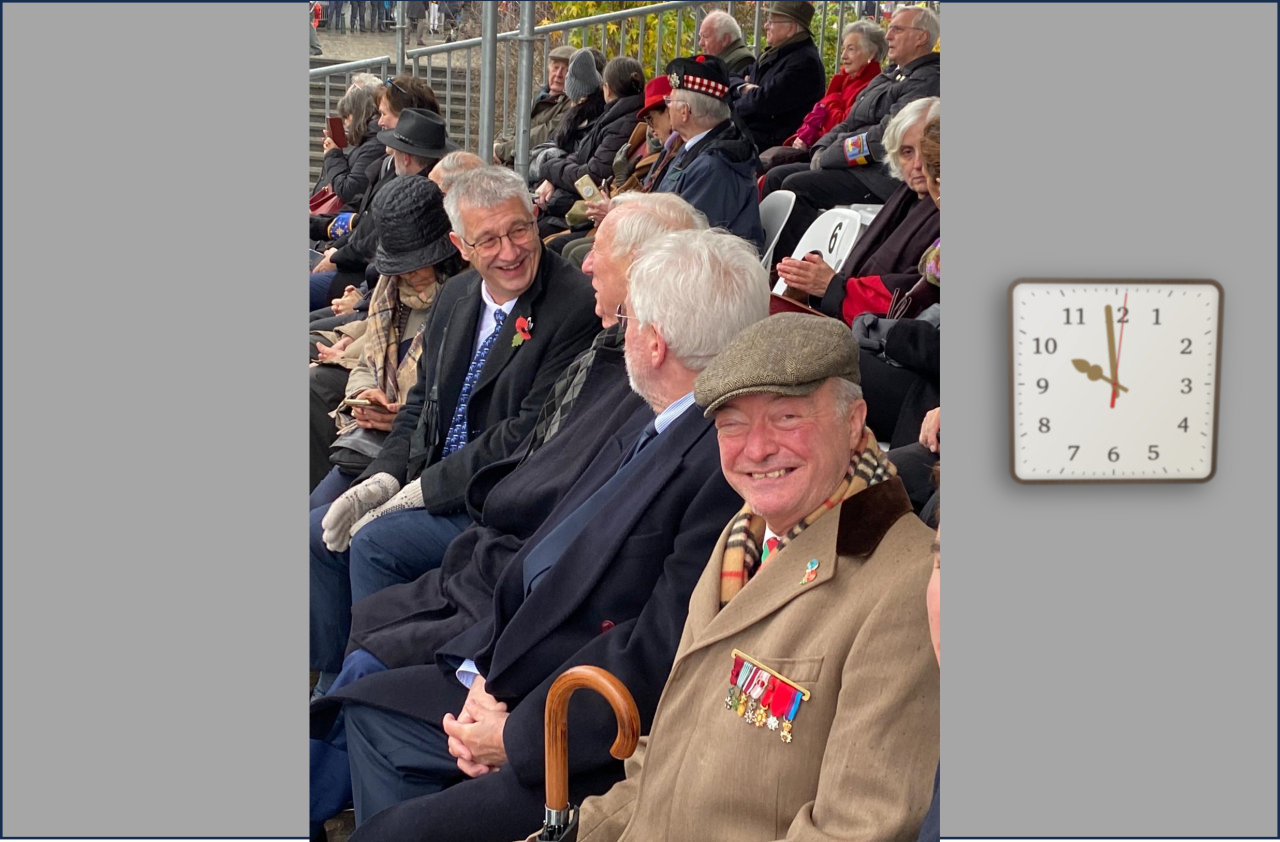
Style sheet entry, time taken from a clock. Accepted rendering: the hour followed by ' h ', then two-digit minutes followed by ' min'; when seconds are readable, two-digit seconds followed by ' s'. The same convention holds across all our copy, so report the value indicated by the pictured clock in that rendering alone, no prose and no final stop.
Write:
9 h 59 min 01 s
